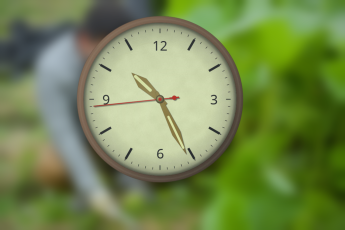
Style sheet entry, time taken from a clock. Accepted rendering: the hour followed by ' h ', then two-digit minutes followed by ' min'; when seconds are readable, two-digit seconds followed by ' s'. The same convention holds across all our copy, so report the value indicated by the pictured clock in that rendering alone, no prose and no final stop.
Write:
10 h 25 min 44 s
